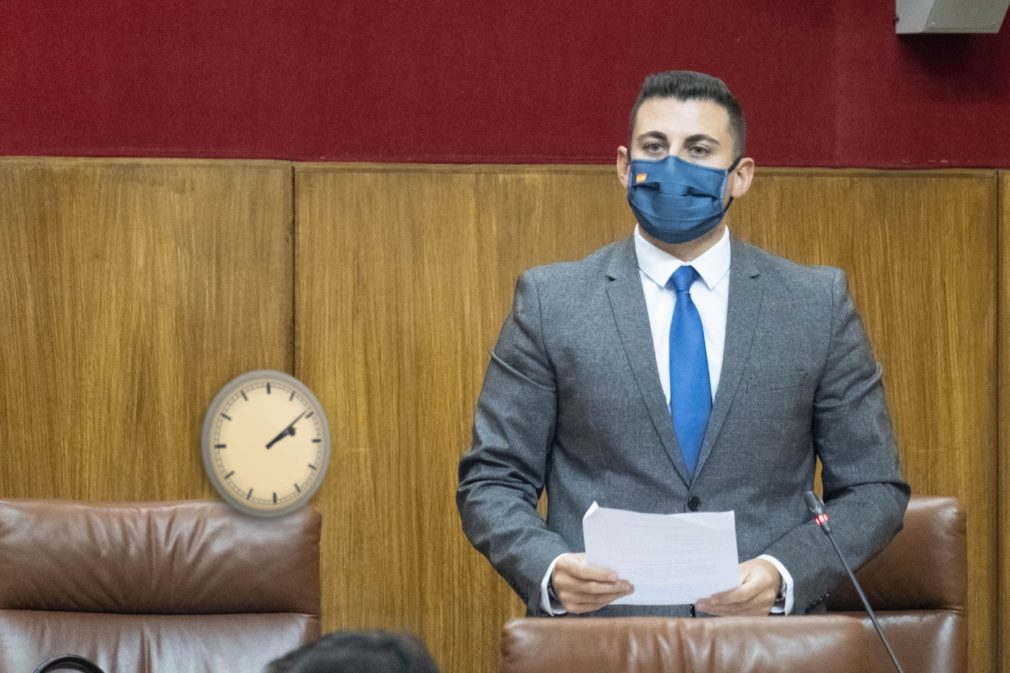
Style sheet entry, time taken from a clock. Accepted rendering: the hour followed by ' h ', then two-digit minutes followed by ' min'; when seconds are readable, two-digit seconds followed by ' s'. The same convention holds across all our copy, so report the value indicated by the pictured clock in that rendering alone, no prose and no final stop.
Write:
2 h 09 min
